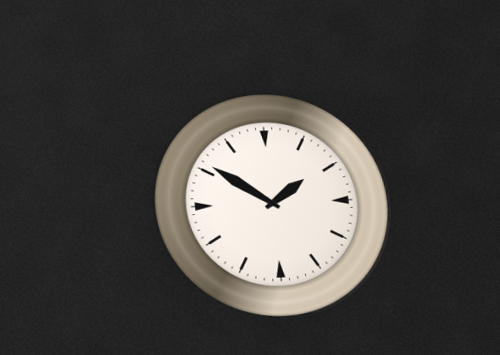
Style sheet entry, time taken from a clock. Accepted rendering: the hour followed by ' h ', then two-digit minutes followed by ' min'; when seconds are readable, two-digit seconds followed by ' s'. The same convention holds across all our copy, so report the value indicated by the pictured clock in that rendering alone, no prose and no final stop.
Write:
1 h 51 min
